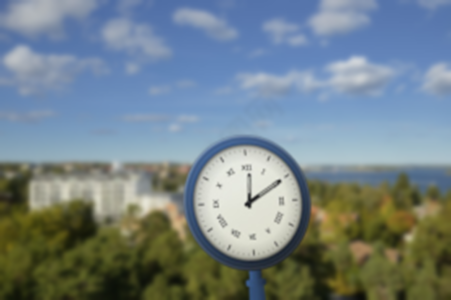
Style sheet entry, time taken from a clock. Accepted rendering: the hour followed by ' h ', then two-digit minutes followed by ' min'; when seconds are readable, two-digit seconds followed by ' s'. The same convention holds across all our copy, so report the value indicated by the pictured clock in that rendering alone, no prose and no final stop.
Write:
12 h 10 min
